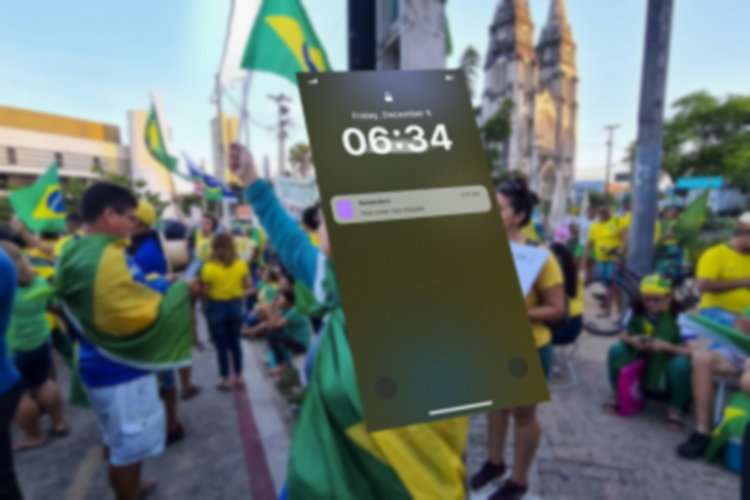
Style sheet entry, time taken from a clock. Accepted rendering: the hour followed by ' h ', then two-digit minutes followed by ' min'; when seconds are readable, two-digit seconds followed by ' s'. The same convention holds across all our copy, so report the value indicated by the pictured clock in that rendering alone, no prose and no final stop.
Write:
6 h 34 min
